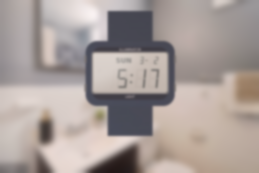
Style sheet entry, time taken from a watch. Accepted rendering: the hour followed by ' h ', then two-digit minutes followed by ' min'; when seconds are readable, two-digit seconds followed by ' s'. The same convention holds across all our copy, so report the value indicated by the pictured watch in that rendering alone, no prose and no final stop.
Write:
5 h 17 min
